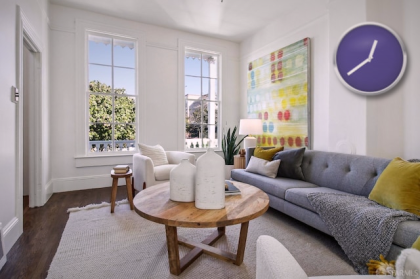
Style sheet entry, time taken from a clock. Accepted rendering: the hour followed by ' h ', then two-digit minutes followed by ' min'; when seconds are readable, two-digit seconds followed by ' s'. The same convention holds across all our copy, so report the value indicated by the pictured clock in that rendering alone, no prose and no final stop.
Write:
12 h 39 min
